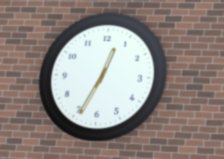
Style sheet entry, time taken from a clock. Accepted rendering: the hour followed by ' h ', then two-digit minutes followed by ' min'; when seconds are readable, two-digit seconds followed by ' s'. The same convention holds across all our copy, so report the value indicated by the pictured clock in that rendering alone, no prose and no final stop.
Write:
12 h 34 min
